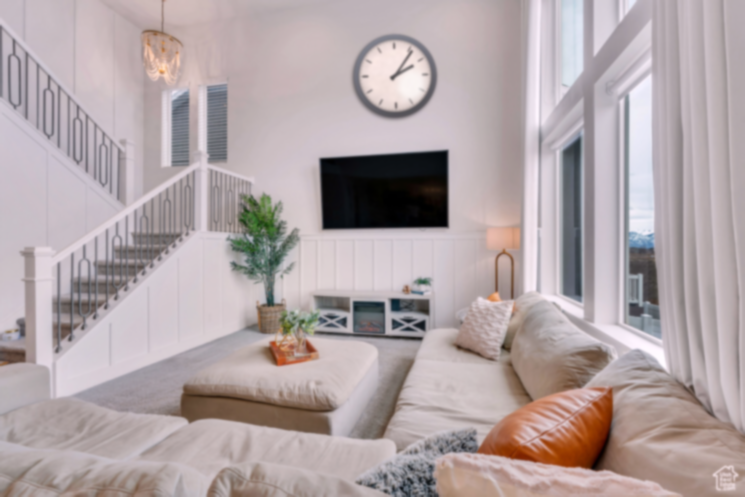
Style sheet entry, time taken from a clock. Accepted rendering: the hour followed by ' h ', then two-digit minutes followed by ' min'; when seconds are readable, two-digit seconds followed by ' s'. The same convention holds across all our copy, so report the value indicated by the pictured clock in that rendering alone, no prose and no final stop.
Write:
2 h 06 min
